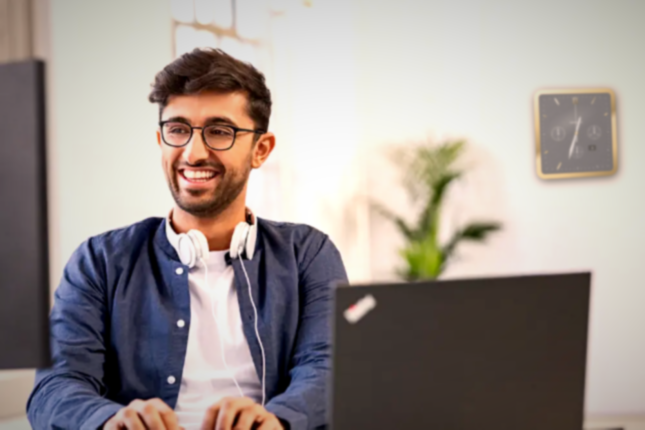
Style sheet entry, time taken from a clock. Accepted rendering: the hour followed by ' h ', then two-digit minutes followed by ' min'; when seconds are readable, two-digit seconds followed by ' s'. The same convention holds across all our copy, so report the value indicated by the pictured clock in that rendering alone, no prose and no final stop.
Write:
12 h 33 min
